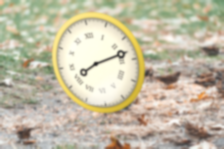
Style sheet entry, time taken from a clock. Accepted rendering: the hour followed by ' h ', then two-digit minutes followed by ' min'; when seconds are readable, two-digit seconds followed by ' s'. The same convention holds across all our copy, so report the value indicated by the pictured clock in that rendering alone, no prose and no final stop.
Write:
8 h 13 min
